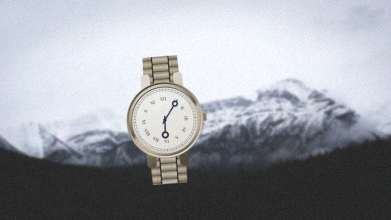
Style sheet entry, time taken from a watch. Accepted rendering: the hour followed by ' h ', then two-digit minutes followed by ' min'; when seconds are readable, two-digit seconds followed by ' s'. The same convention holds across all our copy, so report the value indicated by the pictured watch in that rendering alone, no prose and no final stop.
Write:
6 h 06 min
